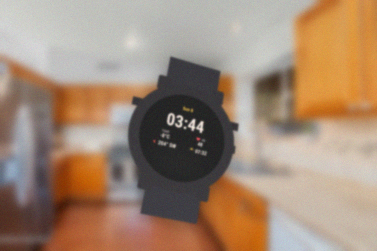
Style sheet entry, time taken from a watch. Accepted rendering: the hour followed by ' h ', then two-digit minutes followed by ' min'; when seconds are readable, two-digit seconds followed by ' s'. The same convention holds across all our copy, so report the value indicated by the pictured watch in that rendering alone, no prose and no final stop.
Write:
3 h 44 min
